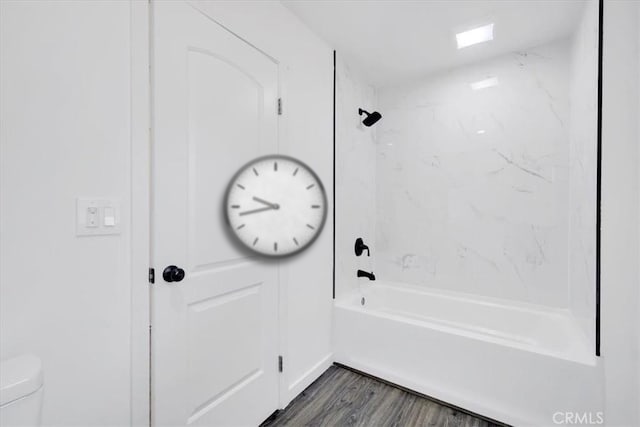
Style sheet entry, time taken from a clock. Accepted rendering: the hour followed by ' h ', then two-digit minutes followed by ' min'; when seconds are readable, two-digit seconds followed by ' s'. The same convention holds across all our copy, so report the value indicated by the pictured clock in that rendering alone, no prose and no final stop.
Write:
9 h 43 min
